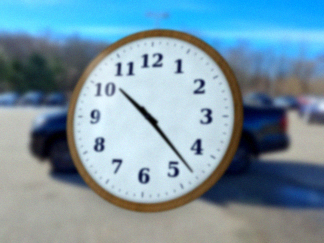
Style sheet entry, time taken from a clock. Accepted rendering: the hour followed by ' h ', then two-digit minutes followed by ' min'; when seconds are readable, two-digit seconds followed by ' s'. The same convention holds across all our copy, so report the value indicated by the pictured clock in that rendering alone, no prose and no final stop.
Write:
10 h 23 min
